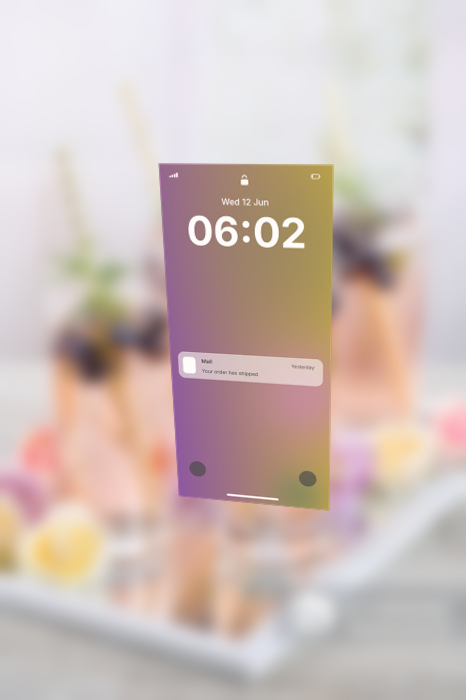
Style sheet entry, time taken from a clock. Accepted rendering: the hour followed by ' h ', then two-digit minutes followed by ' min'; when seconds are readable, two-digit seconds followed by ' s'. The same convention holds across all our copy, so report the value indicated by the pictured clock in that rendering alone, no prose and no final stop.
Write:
6 h 02 min
